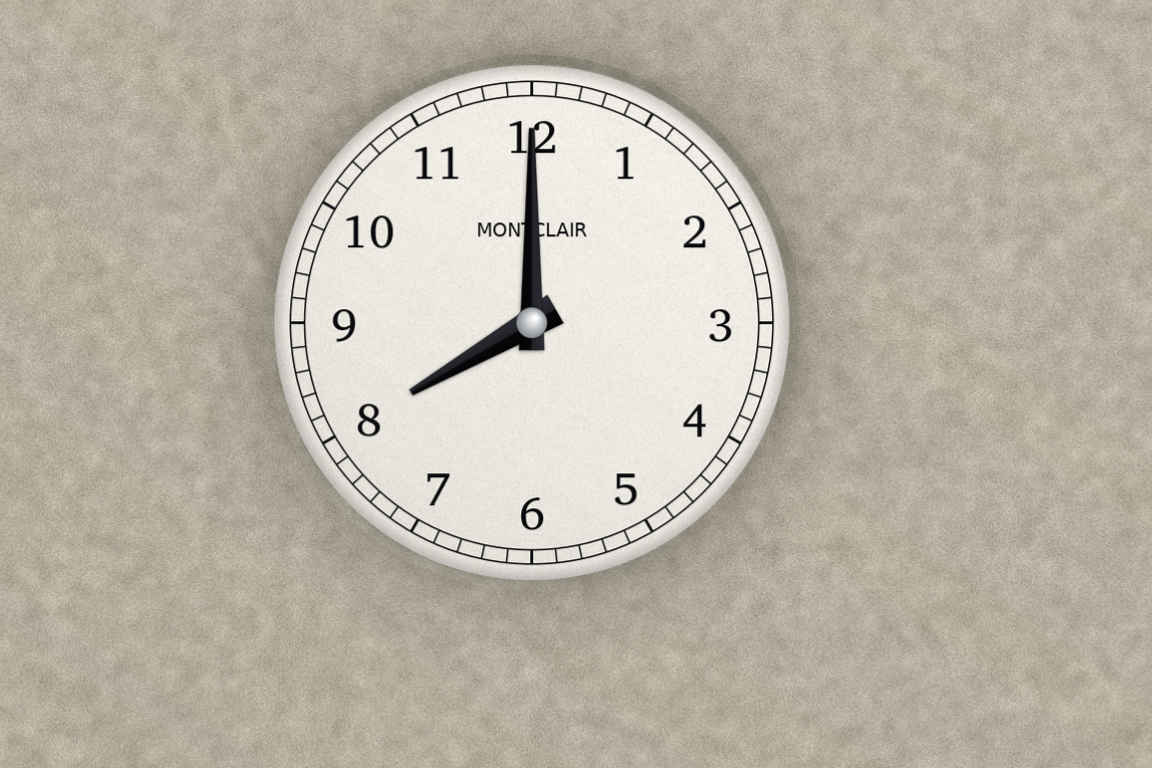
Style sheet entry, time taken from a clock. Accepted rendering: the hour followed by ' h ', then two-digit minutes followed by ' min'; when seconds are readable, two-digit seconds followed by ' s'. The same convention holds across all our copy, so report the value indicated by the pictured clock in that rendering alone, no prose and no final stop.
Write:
8 h 00 min
